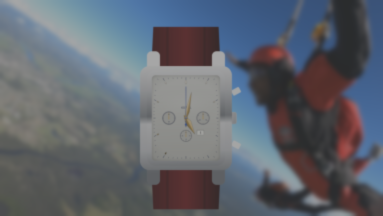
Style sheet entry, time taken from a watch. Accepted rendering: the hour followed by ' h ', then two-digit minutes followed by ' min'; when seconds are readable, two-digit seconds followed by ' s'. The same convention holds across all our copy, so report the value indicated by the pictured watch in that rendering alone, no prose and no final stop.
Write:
5 h 02 min
